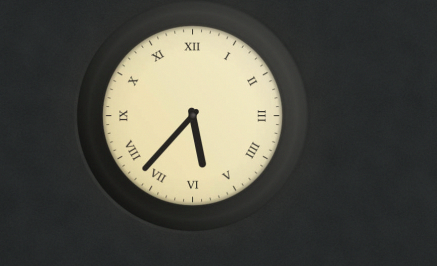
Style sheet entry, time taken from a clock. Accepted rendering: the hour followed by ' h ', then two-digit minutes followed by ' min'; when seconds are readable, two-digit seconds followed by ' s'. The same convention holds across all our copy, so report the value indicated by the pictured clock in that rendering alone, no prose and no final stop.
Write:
5 h 37 min
